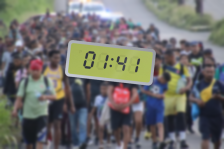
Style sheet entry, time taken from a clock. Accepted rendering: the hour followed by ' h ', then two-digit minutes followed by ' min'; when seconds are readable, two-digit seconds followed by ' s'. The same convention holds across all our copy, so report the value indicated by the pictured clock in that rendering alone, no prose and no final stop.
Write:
1 h 41 min
